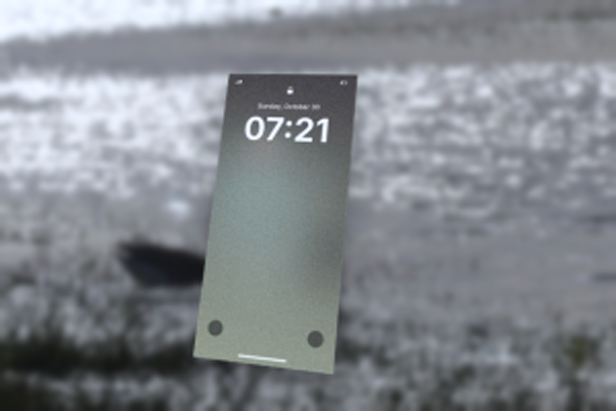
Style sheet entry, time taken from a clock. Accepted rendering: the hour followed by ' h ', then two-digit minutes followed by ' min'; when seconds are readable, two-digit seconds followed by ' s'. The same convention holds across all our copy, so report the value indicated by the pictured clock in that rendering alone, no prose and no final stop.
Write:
7 h 21 min
